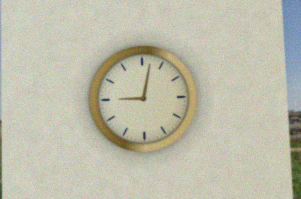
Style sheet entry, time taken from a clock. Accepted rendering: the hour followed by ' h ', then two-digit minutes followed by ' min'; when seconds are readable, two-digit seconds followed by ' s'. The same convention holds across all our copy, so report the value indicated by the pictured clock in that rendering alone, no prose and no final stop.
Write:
9 h 02 min
